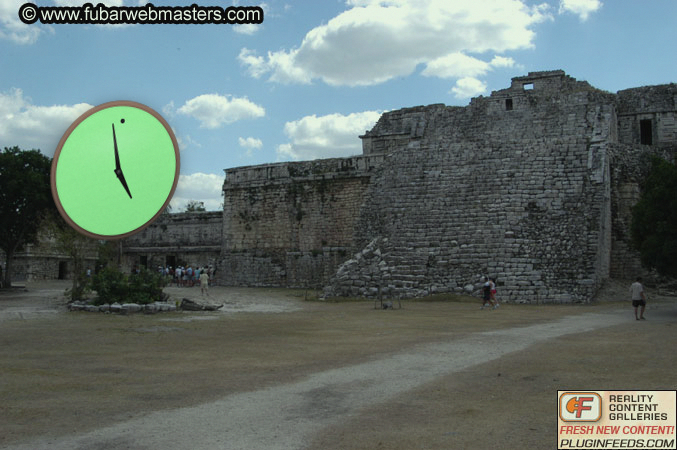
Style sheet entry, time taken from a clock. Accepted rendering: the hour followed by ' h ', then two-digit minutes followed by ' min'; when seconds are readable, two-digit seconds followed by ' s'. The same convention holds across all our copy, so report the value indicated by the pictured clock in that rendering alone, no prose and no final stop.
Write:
4 h 58 min
